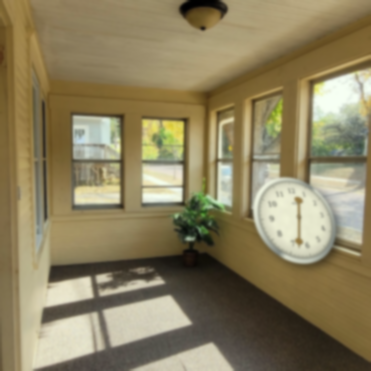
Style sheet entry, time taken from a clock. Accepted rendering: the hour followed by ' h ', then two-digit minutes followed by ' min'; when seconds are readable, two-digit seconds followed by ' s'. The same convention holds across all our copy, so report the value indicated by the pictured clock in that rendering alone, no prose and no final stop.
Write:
12 h 33 min
